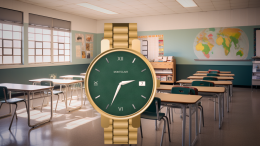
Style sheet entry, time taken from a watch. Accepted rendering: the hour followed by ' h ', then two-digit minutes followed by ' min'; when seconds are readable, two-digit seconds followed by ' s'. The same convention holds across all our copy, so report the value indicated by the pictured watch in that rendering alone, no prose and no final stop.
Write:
2 h 34 min
